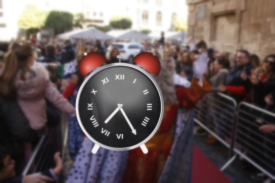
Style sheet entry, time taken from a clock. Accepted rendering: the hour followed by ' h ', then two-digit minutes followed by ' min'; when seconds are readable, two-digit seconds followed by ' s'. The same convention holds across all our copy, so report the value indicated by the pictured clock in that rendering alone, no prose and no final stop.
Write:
7 h 25 min
